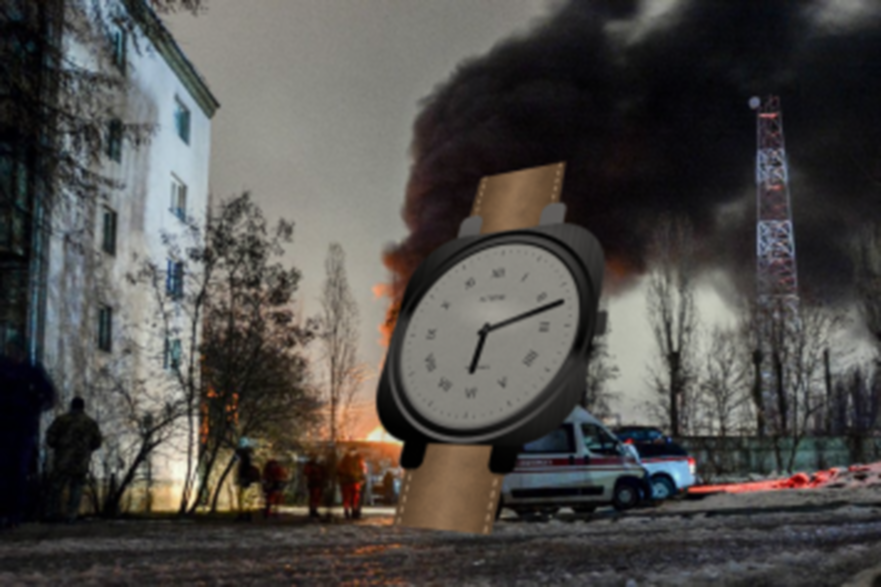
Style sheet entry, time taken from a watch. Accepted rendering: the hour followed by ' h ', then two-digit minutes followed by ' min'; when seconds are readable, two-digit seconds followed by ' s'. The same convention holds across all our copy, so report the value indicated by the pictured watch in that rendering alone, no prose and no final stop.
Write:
6 h 12 min
